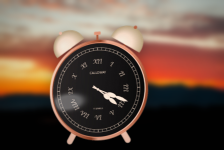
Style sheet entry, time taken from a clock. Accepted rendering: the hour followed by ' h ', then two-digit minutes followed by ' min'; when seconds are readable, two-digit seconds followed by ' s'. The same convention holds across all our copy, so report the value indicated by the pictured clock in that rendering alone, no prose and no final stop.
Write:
4 h 19 min
